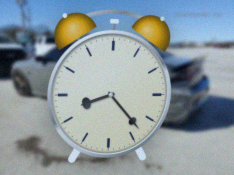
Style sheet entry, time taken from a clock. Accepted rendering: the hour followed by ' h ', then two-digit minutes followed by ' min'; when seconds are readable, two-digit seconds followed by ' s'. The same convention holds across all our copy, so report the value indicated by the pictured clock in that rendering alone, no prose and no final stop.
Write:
8 h 23 min
